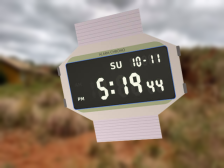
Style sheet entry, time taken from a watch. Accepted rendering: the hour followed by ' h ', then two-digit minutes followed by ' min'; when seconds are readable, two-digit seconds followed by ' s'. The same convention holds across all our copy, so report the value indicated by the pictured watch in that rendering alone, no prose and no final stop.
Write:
5 h 19 min 44 s
